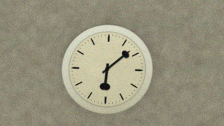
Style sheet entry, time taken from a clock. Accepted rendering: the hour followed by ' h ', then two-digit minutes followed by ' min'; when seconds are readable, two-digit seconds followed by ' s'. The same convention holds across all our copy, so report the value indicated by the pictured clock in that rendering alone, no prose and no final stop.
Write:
6 h 08 min
